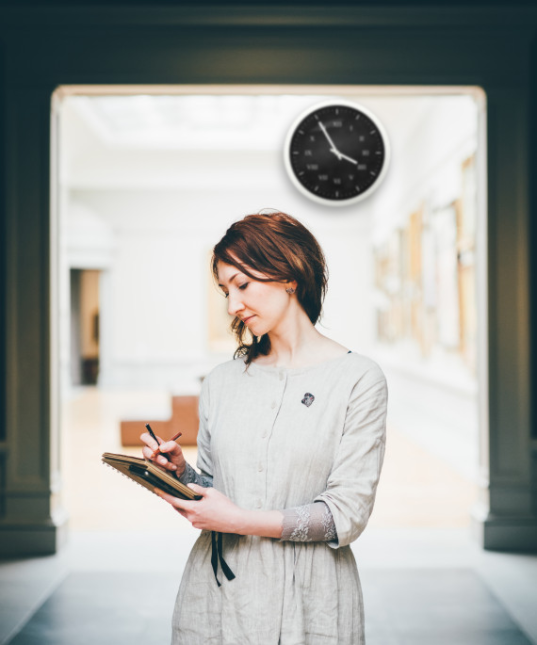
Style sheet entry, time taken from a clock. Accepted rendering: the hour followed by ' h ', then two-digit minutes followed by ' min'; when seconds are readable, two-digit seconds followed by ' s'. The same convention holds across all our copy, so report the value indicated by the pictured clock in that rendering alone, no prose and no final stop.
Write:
3 h 55 min
